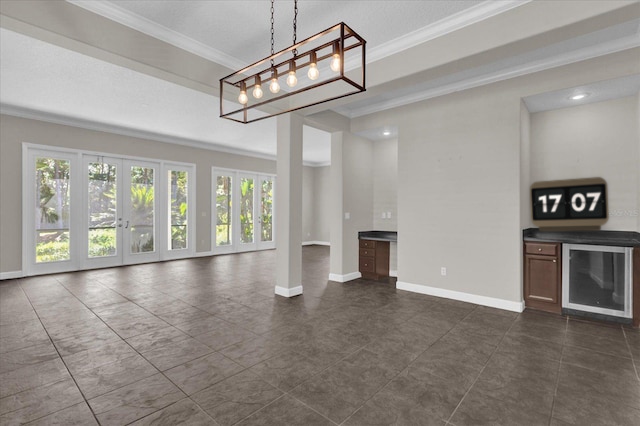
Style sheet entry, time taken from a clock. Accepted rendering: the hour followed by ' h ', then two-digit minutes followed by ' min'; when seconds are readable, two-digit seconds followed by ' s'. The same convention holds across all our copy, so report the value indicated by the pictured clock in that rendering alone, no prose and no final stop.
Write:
17 h 07 min
